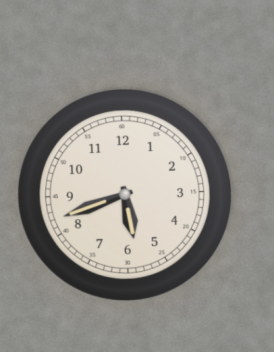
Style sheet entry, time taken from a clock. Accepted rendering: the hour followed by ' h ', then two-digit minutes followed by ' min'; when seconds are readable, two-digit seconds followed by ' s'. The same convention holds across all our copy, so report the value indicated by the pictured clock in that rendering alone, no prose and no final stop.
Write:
5 h 42 min
